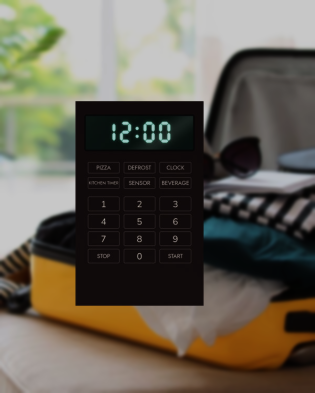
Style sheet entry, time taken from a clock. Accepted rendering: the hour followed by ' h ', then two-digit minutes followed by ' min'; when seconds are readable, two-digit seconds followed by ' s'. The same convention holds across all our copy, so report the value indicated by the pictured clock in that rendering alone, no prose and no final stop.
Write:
12 h 00 min
